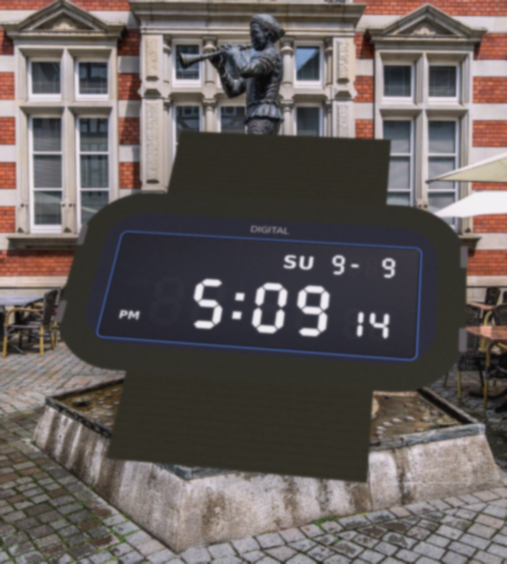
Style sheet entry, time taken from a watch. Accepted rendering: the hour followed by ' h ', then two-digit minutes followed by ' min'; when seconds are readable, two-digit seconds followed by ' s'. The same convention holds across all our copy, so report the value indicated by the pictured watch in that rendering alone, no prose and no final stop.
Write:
5 h 09 min 14 s
